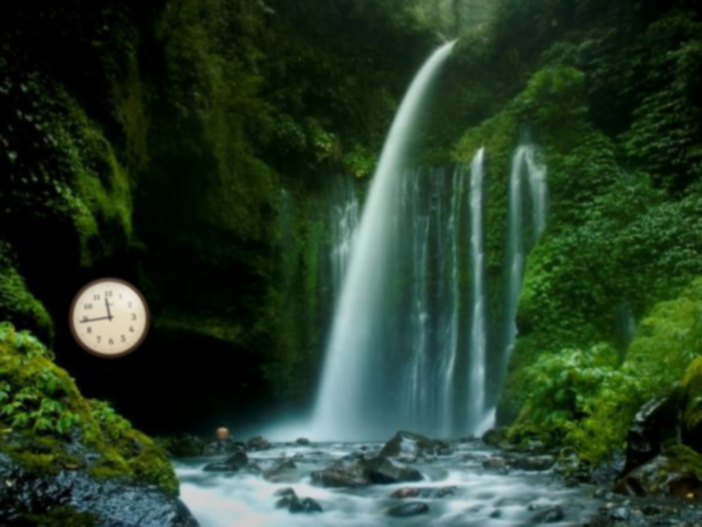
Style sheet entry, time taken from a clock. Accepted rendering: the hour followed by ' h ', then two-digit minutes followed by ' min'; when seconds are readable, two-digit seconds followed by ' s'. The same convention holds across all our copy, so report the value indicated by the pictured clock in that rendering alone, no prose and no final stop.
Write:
11 h 44 min
